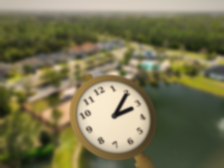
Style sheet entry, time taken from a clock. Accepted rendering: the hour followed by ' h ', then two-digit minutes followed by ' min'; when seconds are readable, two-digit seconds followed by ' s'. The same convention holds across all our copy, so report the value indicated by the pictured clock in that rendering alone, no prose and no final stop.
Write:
3 h 10 min
